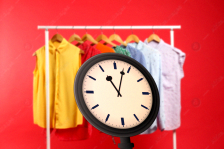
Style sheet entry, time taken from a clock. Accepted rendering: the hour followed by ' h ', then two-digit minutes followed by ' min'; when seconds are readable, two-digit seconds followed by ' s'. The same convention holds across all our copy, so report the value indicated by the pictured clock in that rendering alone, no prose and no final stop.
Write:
11 h 03 min
